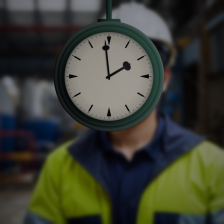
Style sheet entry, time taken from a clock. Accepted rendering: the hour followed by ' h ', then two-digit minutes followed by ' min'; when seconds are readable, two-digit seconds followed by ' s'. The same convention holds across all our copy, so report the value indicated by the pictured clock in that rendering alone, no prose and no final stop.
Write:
1 h 59 min
